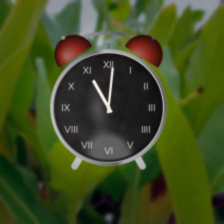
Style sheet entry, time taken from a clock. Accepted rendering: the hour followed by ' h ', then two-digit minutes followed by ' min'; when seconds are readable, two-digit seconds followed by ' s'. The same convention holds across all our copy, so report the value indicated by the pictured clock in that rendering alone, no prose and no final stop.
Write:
11 h 01 min
